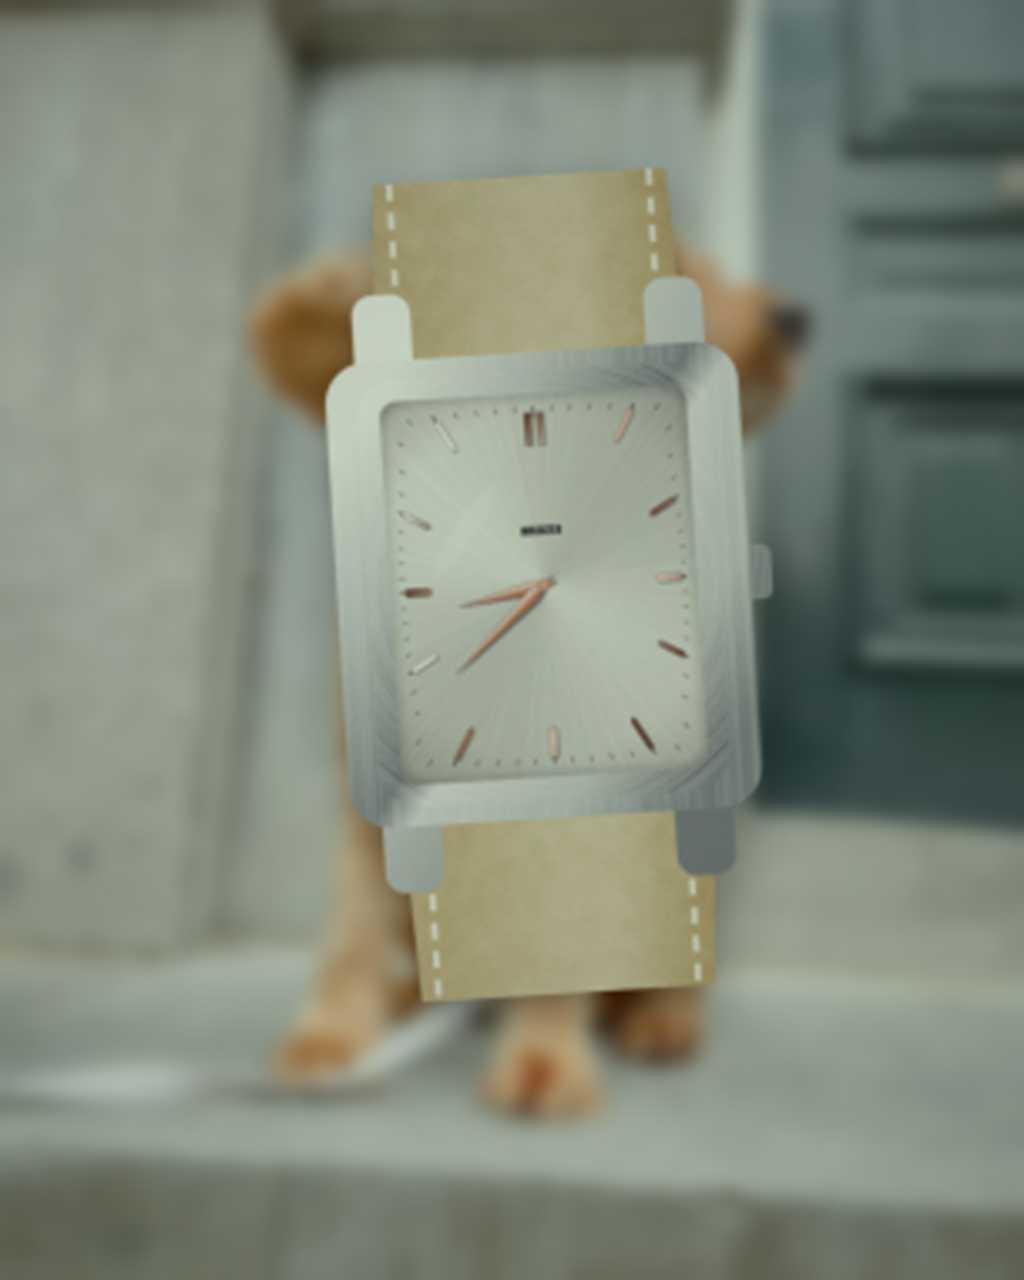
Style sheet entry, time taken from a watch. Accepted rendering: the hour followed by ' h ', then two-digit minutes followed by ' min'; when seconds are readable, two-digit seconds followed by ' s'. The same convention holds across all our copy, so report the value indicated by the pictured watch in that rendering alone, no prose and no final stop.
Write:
8 h 38 min
